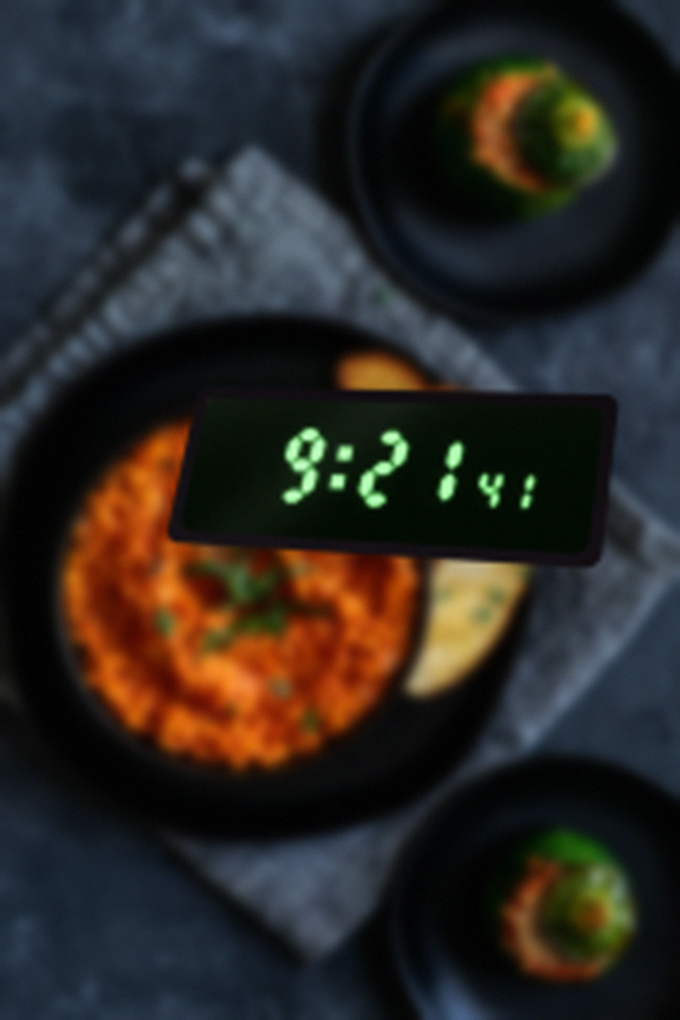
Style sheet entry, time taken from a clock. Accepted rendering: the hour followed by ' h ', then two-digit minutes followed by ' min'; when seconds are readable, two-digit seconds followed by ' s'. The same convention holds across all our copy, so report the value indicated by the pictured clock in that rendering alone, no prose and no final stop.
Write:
9 h 21 min 41 s
